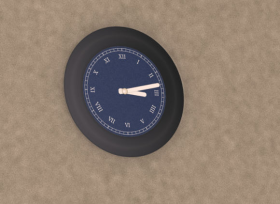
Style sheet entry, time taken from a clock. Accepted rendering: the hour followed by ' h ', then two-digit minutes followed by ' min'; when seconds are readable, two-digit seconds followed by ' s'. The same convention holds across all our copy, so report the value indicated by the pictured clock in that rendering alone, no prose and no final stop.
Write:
3 h 13 min
